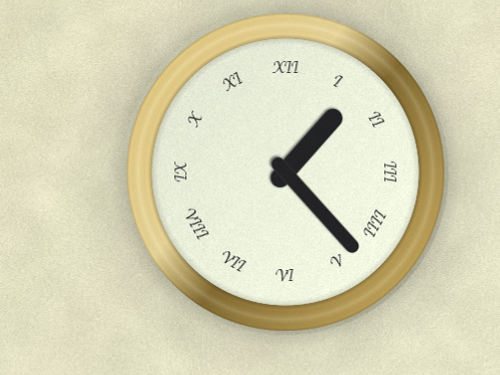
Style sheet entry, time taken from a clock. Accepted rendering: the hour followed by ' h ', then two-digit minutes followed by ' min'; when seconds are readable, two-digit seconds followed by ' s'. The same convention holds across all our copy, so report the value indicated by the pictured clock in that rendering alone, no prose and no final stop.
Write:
1 h 23 min
